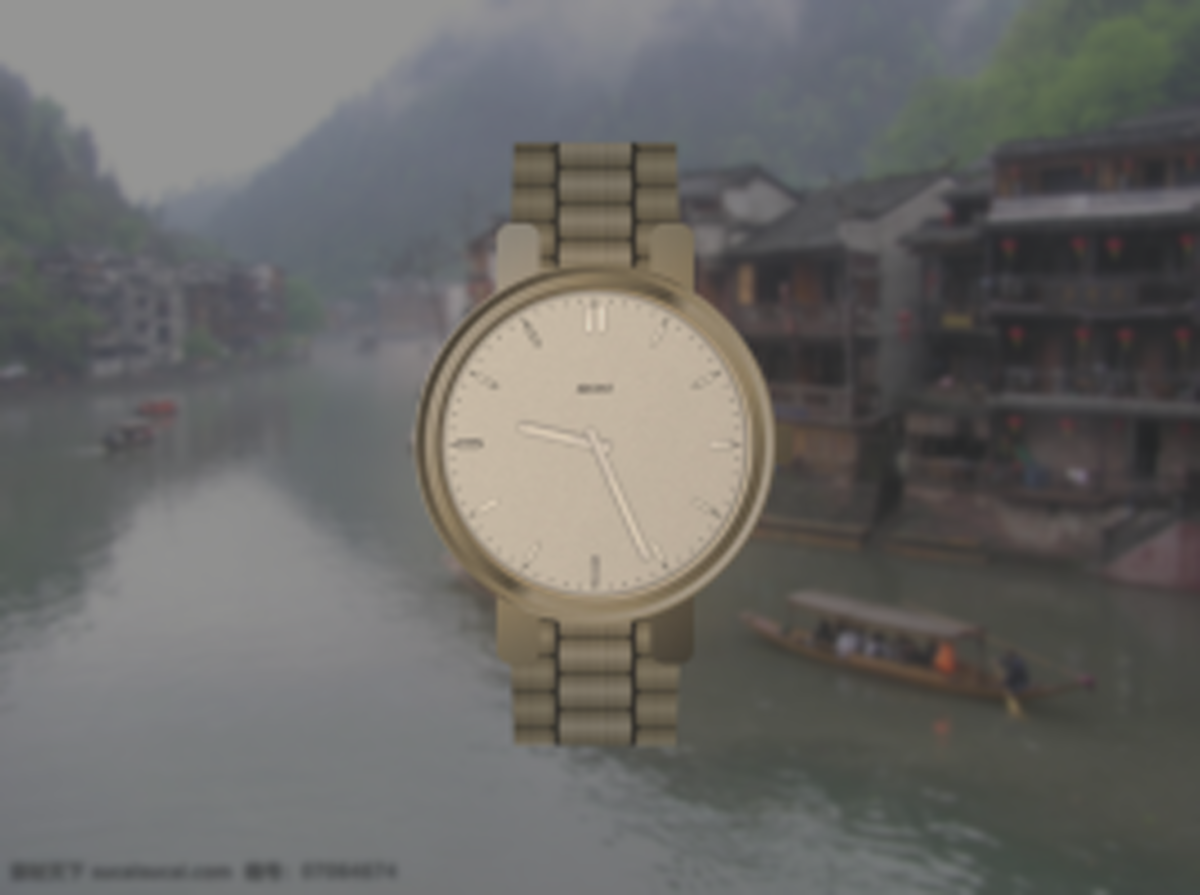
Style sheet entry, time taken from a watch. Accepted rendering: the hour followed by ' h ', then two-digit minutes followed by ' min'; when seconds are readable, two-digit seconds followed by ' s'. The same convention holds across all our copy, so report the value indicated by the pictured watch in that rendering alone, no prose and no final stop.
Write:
9 h 26 min
